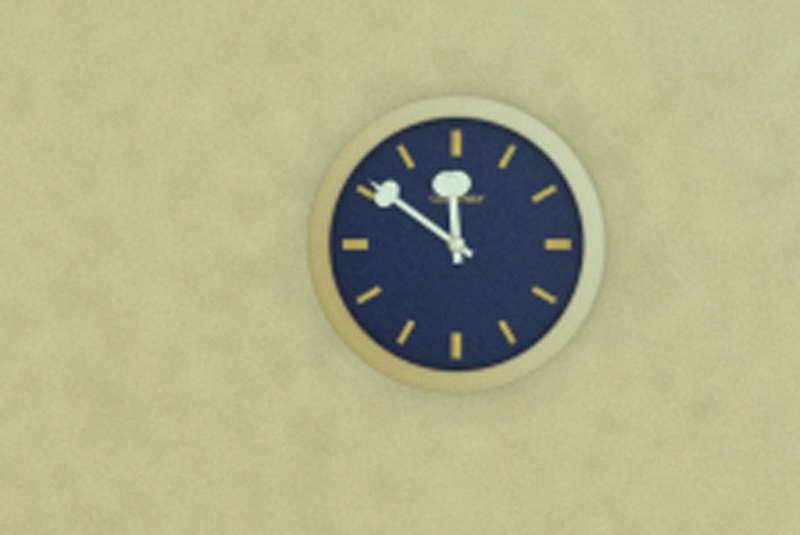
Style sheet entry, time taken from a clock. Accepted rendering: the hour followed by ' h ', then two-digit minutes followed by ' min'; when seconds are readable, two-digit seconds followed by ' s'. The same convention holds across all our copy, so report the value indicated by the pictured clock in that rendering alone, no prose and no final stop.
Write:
11 h 51 min
